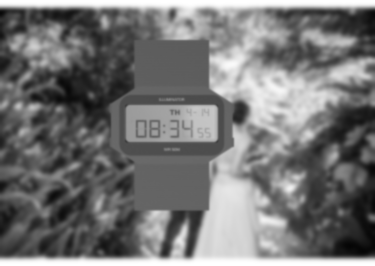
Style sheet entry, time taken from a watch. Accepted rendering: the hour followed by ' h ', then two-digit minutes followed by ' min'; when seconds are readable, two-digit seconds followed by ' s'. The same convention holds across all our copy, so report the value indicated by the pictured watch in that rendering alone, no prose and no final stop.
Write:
8 h 34 min
